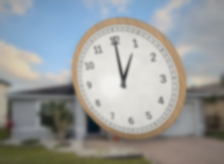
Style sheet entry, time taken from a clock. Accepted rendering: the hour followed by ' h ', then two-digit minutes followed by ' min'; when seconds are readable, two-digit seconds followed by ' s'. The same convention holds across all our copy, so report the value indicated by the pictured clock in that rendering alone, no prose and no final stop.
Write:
1 h 00 min
